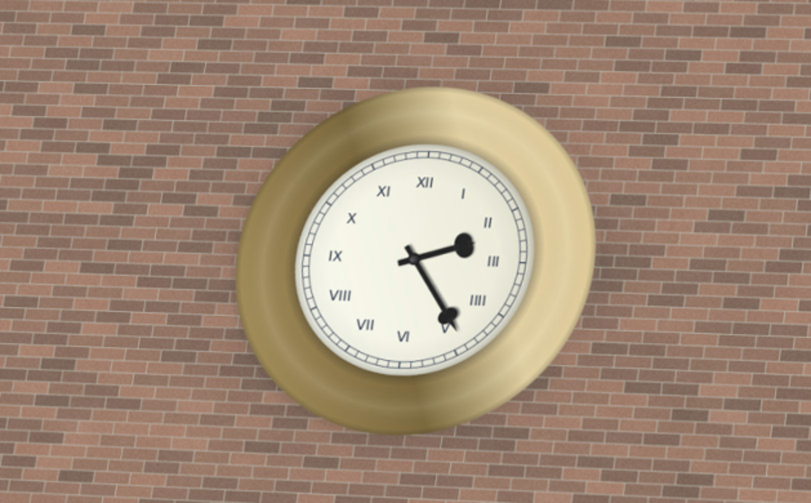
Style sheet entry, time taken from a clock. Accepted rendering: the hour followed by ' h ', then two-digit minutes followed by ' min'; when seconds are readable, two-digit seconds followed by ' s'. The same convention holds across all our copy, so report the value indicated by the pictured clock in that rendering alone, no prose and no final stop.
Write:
2 h 24 min
